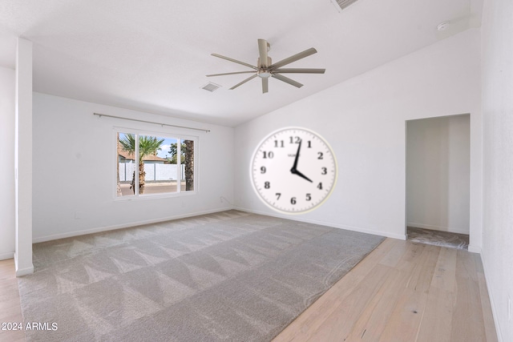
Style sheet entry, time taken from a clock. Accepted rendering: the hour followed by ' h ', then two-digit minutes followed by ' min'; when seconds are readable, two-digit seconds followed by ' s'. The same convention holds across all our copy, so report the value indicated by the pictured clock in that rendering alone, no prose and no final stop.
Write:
4 h 02 min
